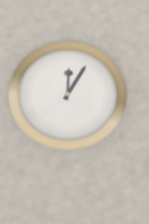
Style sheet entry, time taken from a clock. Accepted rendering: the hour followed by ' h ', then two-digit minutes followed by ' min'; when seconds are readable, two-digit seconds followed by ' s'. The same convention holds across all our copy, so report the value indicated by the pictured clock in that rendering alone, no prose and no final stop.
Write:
12 h 05 min
